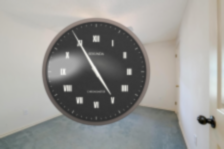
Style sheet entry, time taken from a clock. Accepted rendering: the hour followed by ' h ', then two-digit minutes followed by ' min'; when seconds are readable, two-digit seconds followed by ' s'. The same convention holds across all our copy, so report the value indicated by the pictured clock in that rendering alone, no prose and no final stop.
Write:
4 h 55 min
